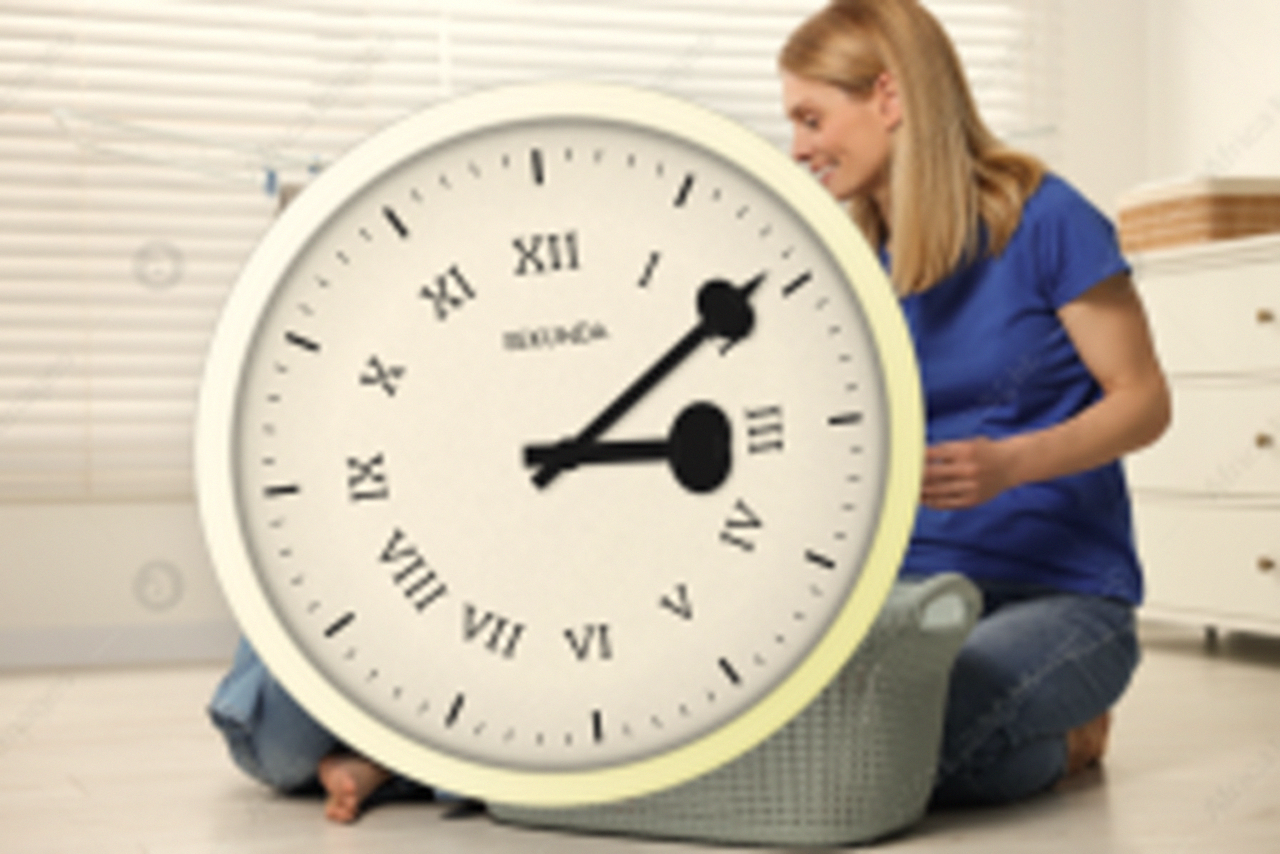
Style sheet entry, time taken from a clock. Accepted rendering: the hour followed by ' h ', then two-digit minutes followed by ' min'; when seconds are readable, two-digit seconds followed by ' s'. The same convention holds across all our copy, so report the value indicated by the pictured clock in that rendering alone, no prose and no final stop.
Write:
3 h 09 min
